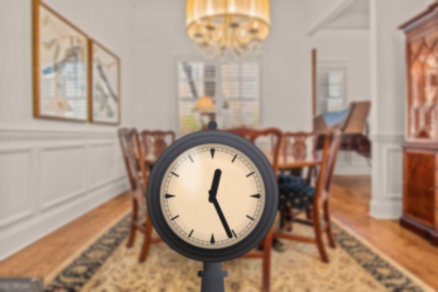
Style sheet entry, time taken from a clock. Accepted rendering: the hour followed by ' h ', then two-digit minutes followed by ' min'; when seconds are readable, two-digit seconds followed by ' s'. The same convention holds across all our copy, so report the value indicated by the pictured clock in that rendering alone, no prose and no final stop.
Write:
12 h 26 min
